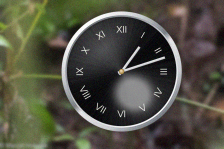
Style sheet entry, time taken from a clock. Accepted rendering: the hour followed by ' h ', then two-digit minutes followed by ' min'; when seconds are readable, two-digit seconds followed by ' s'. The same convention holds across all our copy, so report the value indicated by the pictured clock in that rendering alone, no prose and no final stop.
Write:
1 h 12 min
